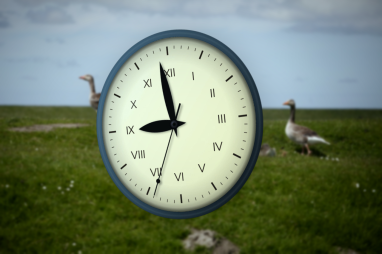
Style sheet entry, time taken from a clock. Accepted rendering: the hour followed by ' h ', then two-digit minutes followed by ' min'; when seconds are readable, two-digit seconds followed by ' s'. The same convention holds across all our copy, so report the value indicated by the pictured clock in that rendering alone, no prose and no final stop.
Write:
8 h 58 min 34 s
